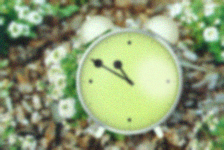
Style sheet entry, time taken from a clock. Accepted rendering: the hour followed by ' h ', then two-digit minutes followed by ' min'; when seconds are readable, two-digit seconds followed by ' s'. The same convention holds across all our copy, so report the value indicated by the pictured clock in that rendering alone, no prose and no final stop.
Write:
10 h 50 min
